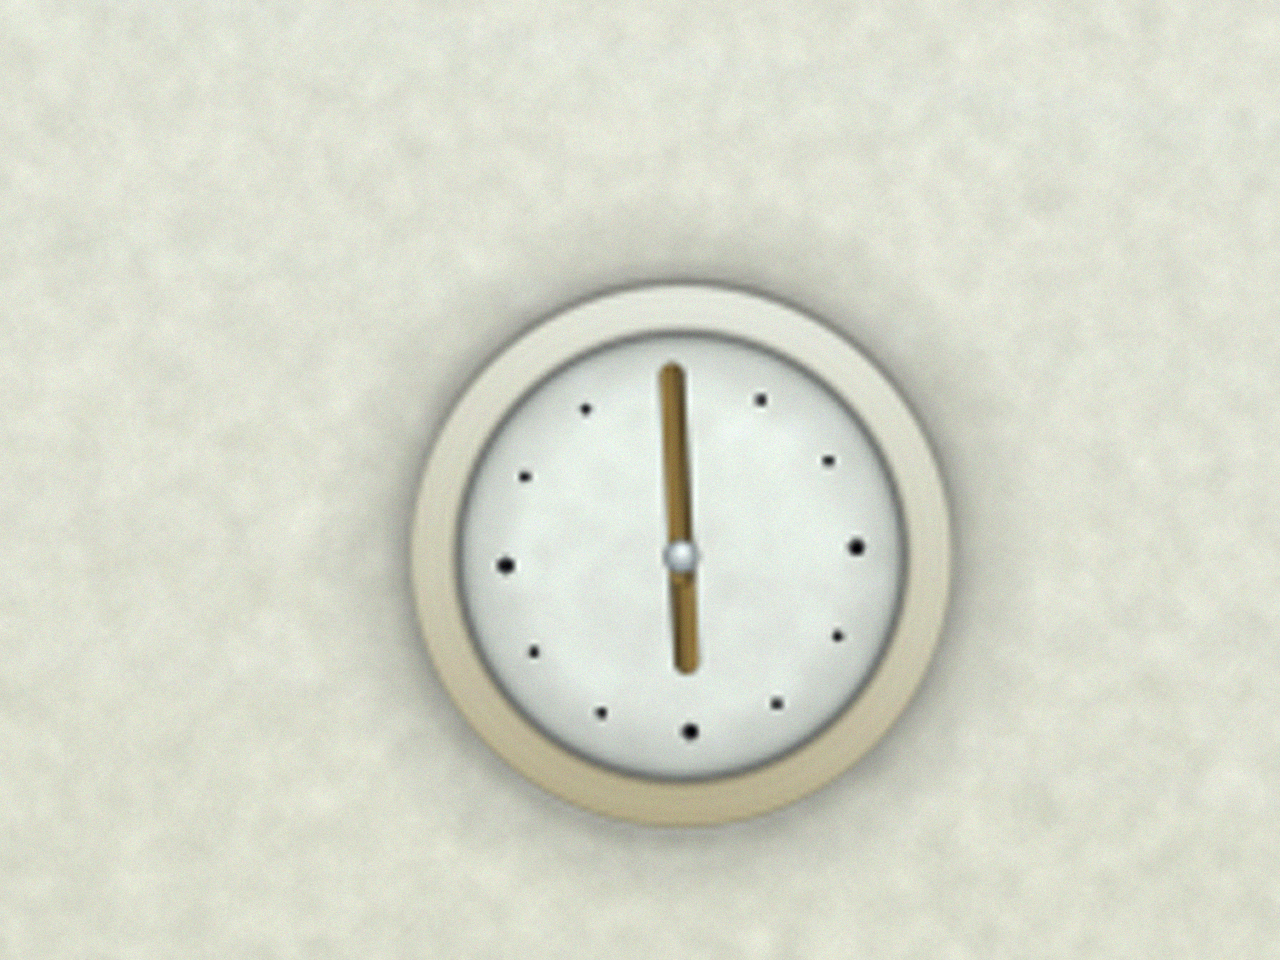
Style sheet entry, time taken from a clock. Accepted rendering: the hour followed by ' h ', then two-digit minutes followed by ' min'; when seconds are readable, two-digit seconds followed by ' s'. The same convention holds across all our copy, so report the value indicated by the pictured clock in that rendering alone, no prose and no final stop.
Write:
6 h 00 min
